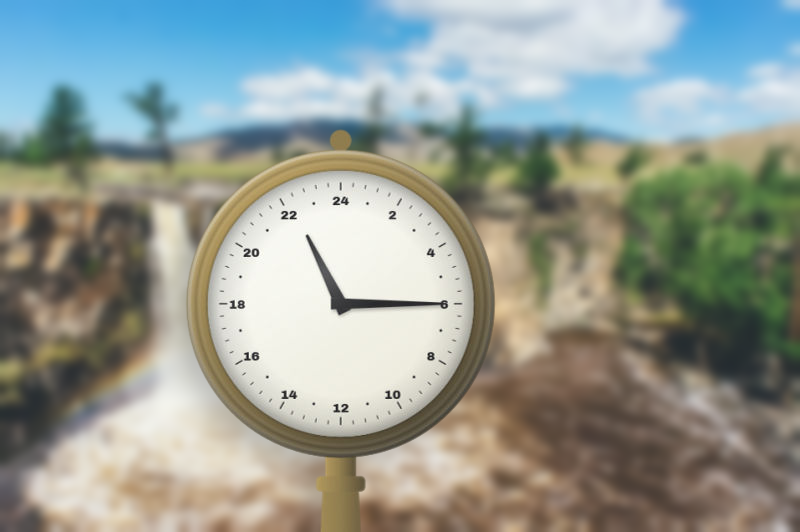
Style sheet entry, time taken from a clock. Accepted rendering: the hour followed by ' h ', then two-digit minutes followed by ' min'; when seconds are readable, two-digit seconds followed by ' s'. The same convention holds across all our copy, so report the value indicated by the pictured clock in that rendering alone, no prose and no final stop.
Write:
22 h 15 min
